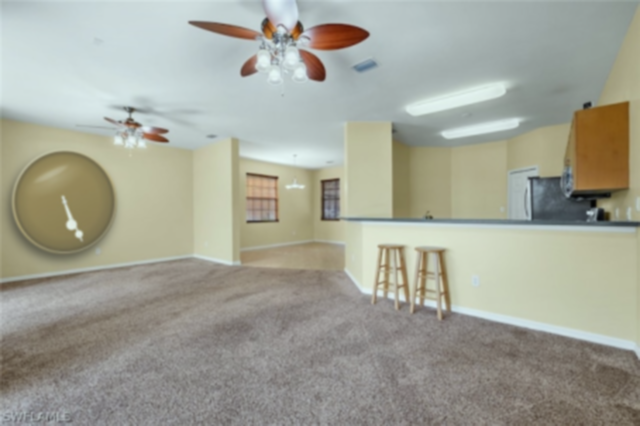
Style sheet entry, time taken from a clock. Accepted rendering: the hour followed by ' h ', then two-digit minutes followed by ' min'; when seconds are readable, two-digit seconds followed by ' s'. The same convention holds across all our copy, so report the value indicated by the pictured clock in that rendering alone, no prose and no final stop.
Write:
5 h 26 min
